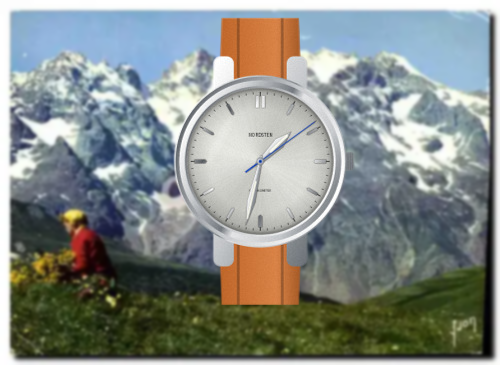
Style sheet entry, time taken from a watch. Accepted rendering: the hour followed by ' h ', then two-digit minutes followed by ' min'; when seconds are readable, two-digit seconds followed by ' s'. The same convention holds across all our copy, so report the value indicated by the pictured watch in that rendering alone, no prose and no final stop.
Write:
1 h 32 min 09 s
